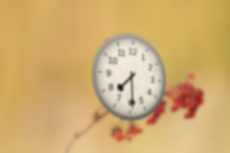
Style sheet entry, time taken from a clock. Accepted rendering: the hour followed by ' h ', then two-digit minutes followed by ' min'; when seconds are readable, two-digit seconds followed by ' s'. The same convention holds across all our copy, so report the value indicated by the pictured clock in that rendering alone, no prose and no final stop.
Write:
7 h 29 min
